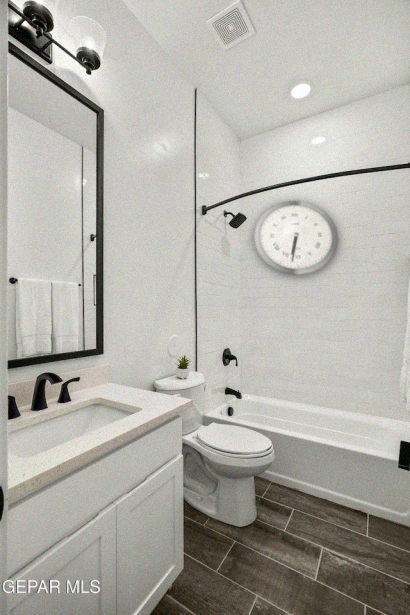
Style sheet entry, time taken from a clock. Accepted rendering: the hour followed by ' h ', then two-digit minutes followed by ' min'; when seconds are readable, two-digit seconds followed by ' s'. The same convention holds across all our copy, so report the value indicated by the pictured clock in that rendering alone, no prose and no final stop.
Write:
6 h 32 min
